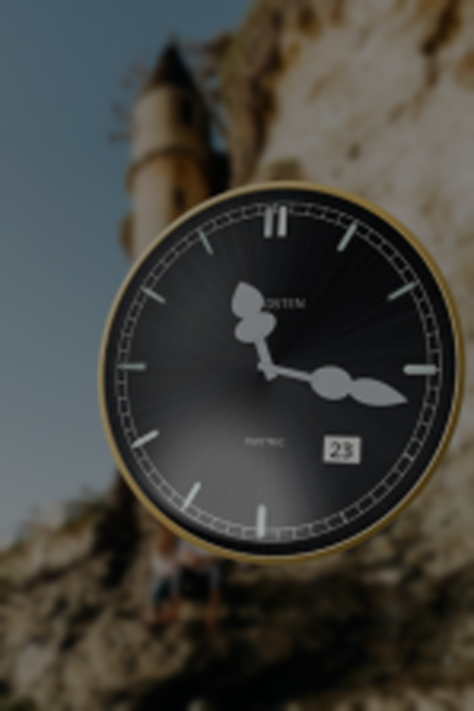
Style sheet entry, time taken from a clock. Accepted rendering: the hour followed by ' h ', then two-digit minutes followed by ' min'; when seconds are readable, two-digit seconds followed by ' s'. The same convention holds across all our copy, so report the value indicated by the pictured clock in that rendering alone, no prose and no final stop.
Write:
11 h 17 min
